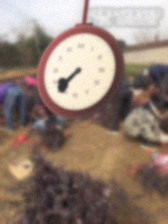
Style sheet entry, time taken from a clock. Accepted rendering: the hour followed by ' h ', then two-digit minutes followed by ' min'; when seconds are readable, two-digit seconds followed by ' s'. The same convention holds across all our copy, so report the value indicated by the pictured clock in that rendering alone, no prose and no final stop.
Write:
7 h 37 min
